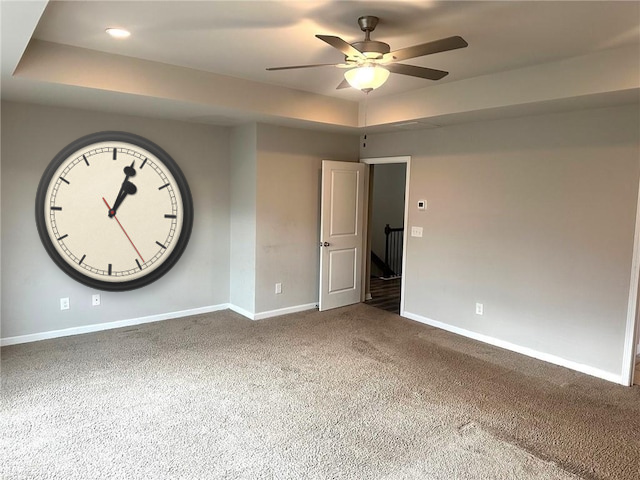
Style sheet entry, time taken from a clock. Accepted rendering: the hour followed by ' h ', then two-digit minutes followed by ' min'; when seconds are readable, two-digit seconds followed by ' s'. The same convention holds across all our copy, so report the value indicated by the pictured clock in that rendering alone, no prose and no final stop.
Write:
1 h 03 min 24 s
